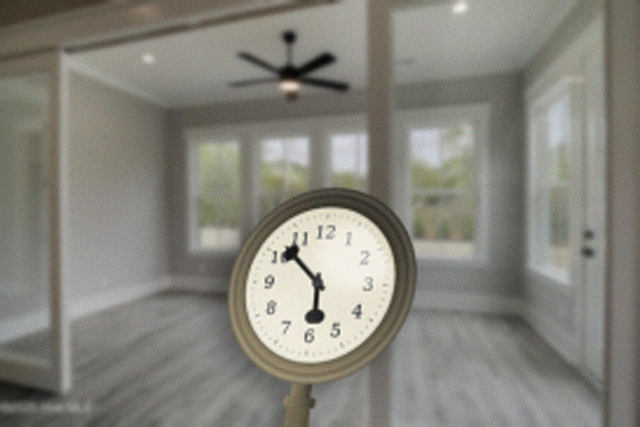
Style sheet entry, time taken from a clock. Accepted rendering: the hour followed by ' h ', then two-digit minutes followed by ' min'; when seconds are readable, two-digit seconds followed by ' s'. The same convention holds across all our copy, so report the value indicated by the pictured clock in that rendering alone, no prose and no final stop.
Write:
5 h 52 min
